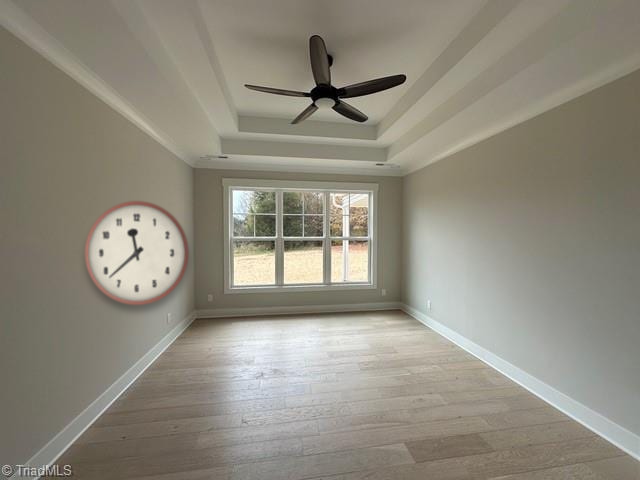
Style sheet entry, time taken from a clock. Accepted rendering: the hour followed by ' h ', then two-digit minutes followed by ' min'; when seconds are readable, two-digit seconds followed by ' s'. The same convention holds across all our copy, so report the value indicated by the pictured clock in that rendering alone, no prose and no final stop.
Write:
11 h 38 min
